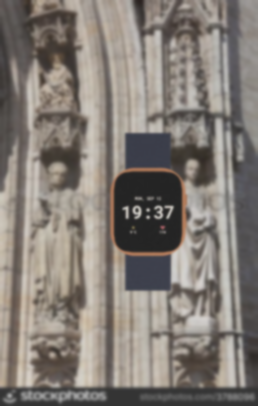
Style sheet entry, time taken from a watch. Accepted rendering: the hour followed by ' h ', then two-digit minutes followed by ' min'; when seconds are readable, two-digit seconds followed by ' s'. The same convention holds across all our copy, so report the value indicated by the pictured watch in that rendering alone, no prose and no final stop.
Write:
19 h 37 min
